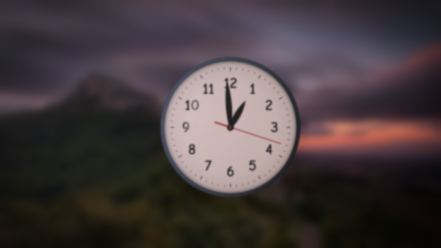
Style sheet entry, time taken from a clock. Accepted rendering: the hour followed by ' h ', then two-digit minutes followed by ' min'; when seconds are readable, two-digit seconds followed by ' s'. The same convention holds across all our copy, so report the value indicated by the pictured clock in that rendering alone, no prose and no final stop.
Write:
12 h 59 min 18 s
